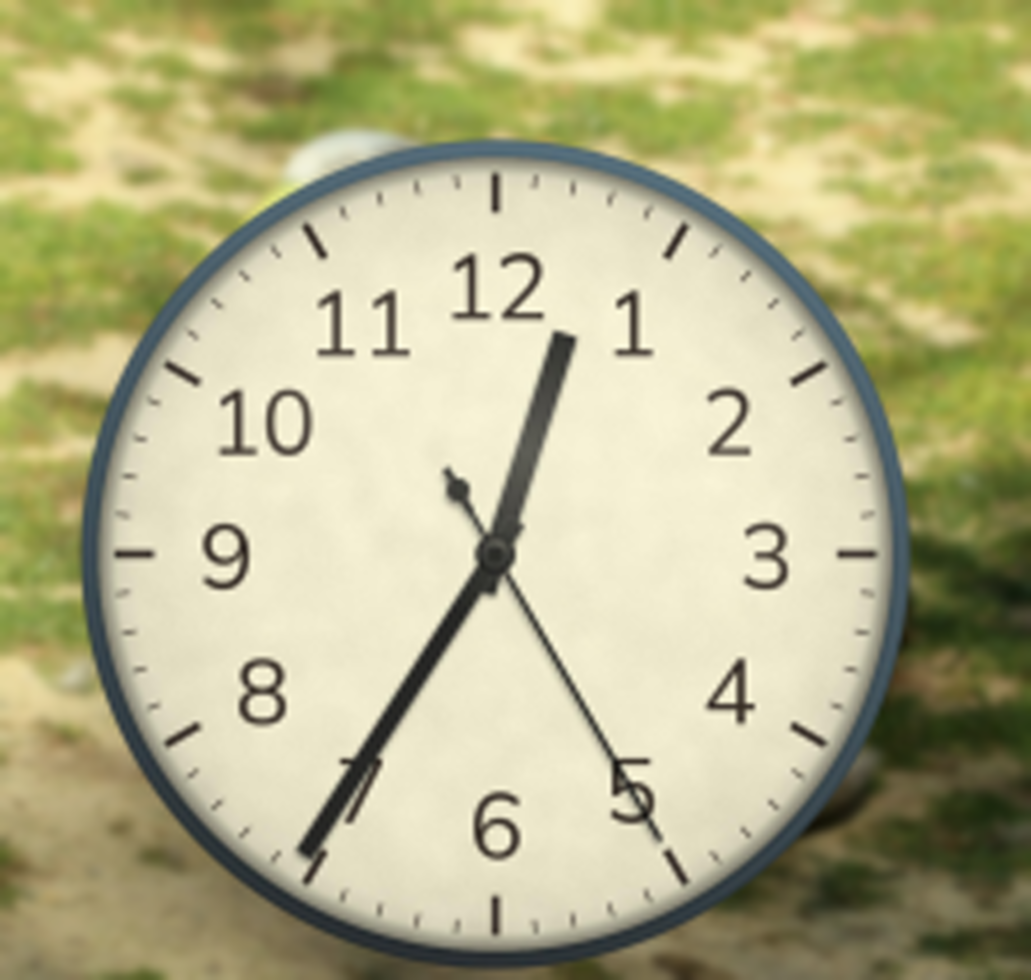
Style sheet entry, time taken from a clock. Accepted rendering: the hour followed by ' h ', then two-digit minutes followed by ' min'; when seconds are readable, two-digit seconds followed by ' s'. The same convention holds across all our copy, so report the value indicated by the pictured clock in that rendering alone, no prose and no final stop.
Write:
12 h 35 min 25 s
